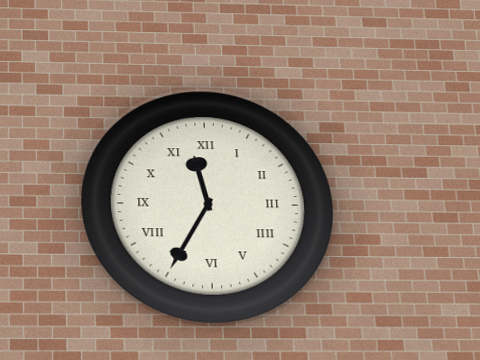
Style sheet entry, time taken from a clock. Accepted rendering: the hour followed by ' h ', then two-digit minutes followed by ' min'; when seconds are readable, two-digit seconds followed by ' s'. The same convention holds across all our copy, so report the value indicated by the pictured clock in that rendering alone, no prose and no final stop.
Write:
11 h 35 min
